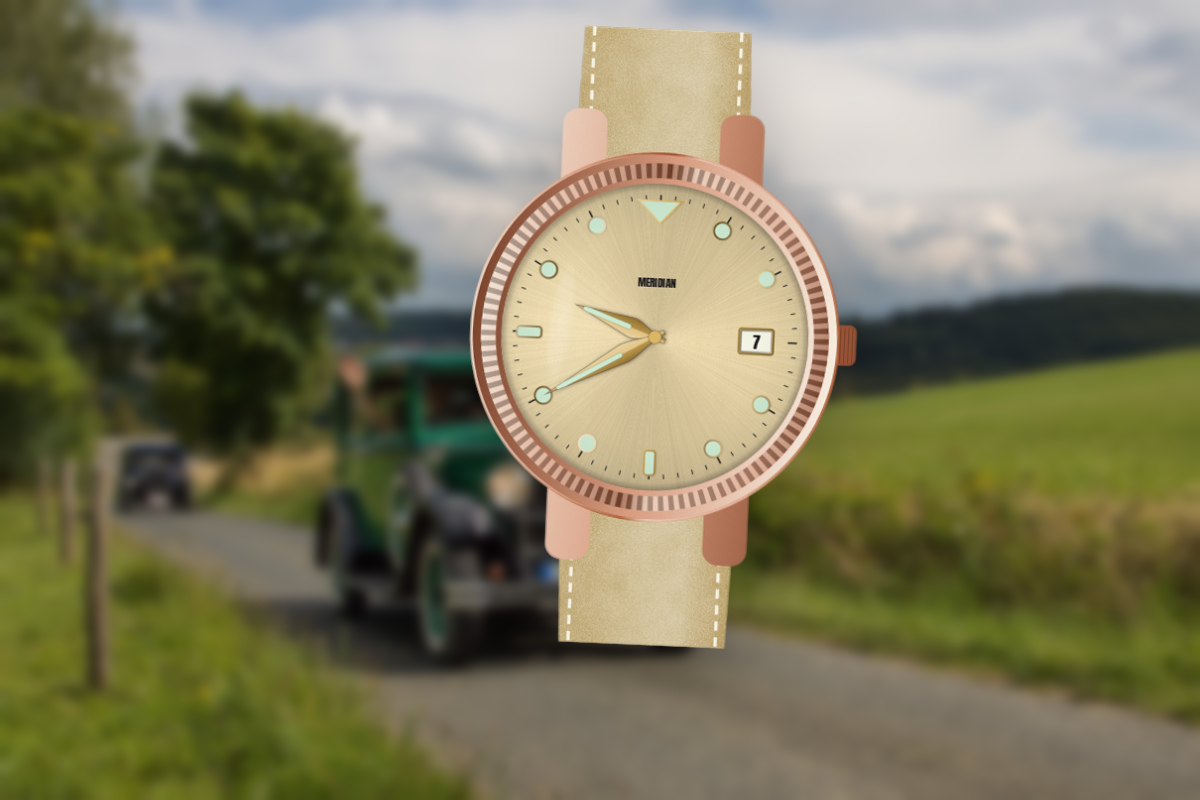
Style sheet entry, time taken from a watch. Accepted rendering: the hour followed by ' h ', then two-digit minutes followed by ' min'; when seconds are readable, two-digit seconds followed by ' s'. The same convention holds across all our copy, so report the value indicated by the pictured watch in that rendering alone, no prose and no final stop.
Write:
9 h 40 min
